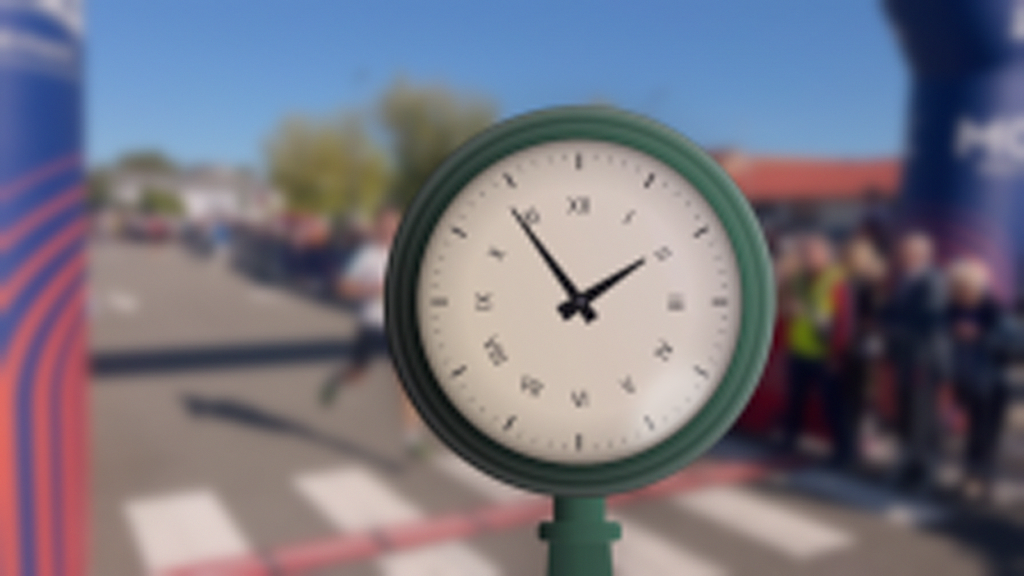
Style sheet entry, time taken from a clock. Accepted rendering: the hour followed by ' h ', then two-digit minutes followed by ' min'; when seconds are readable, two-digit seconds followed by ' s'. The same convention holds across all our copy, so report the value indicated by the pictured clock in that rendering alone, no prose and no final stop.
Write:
1 h 54 min
